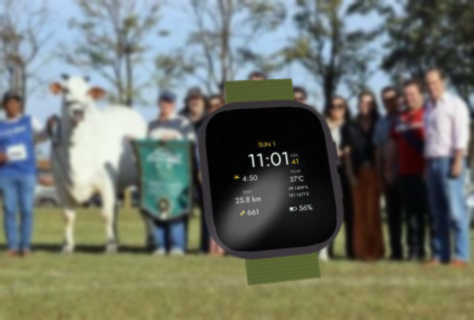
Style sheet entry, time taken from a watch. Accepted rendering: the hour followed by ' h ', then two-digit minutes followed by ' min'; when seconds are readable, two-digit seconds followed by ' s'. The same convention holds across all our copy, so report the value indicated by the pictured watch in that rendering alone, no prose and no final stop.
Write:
11 h 01 min
